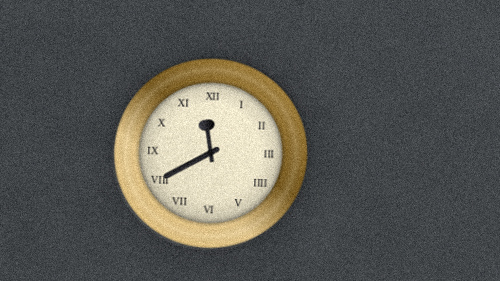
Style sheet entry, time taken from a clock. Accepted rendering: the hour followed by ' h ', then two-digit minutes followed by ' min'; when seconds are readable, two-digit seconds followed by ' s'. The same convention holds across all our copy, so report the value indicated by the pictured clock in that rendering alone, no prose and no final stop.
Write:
11 h 40 min
